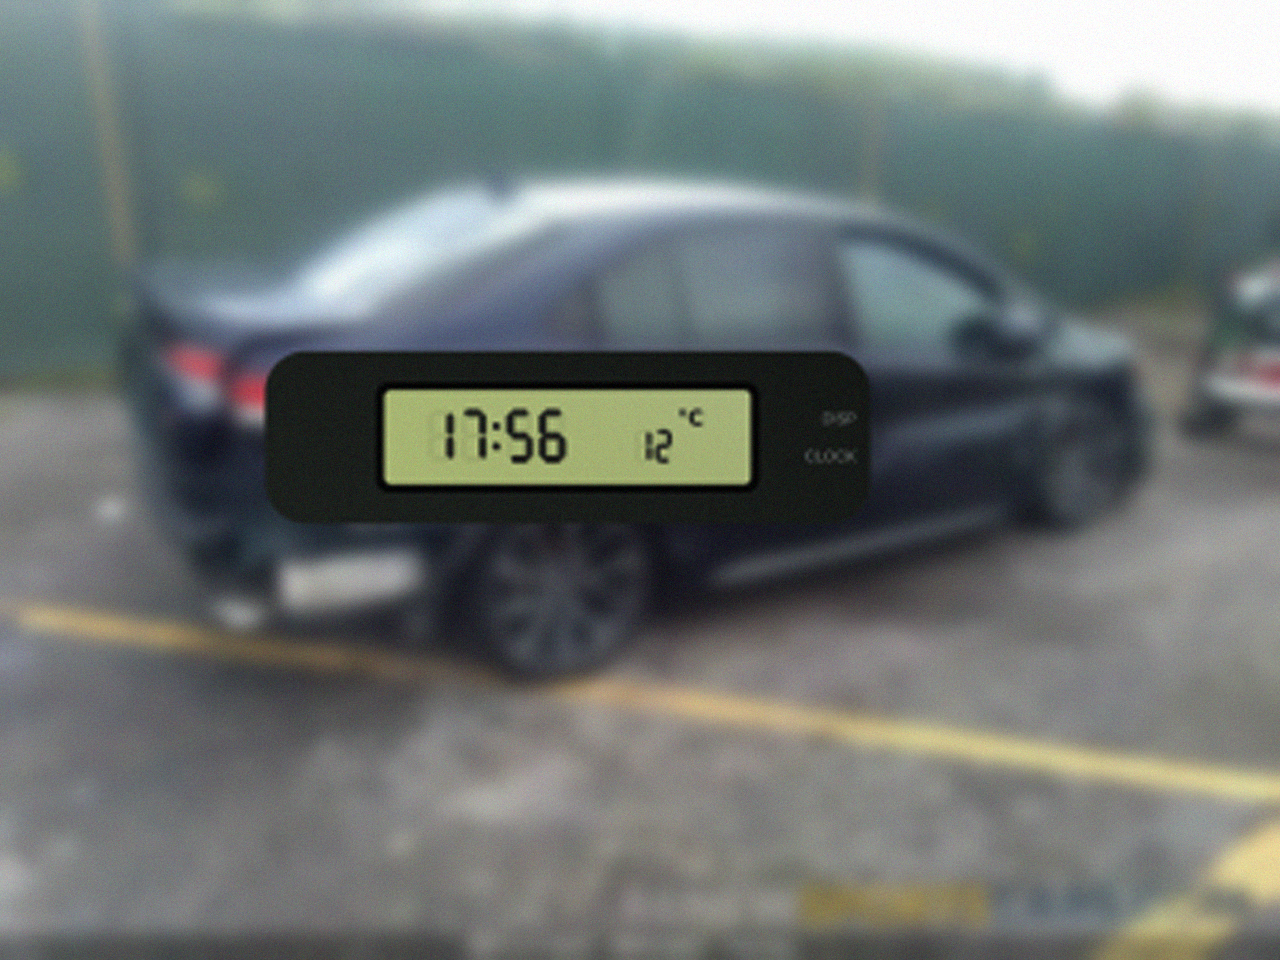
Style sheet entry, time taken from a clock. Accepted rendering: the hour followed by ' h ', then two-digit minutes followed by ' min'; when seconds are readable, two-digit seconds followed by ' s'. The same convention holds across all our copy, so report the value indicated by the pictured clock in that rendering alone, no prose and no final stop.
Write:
17 h 56 min
